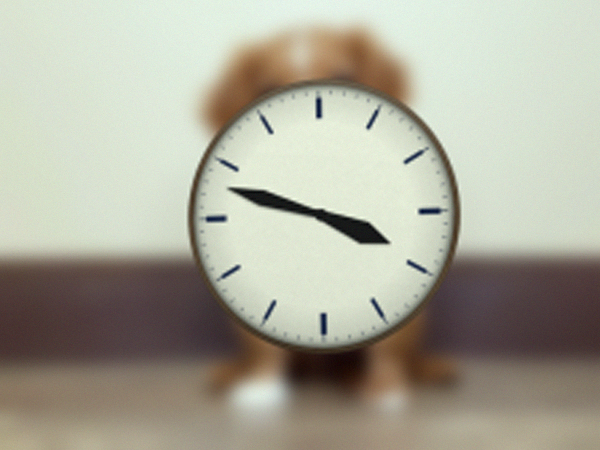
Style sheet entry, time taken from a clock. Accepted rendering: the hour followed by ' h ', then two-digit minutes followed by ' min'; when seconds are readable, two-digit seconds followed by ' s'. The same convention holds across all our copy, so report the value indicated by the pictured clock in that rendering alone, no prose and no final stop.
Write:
3 h 48 min
